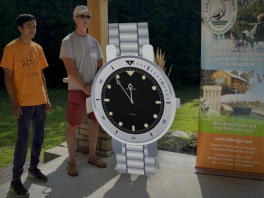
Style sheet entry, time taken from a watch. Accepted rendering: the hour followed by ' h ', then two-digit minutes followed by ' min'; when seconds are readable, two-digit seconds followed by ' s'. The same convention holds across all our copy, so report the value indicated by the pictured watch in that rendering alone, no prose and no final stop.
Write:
11 h 54 min
